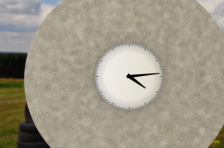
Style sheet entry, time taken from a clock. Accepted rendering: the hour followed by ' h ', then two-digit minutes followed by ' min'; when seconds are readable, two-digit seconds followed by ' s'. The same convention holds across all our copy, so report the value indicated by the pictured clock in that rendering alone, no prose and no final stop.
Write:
4 h 14 min
